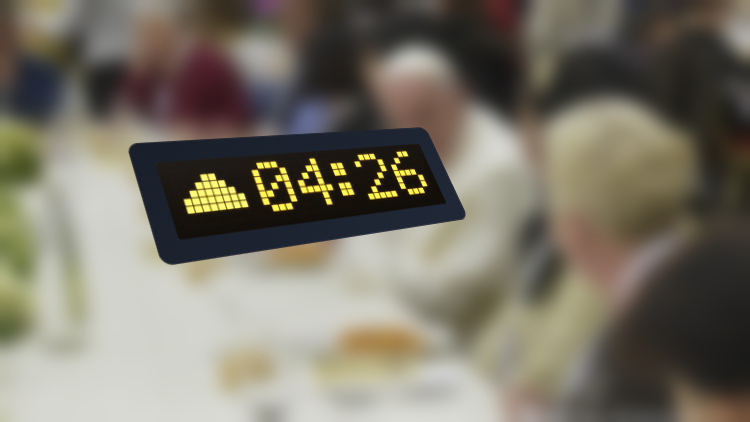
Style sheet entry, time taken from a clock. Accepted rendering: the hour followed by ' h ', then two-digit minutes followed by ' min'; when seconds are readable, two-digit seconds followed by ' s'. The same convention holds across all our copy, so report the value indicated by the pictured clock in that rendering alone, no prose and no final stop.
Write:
4 h 26 min
